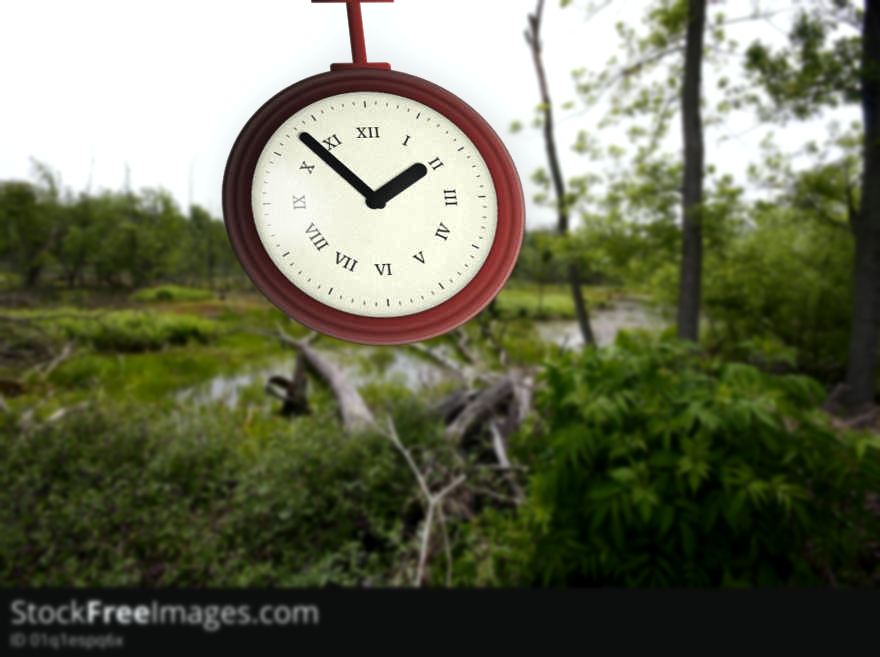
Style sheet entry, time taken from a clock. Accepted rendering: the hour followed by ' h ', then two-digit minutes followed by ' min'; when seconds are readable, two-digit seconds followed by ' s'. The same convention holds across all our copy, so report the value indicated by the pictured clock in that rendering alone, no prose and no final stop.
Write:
1 h 53 min
